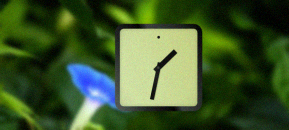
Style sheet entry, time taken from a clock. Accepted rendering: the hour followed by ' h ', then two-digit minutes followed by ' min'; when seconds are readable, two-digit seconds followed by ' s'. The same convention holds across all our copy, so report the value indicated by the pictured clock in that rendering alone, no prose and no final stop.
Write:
1 h 32 min
